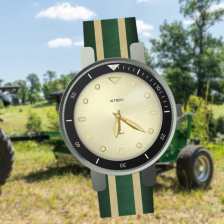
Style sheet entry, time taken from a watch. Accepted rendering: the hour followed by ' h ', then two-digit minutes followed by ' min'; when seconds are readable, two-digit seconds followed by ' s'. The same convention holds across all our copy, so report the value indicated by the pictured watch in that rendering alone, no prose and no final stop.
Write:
6 h 21 min
